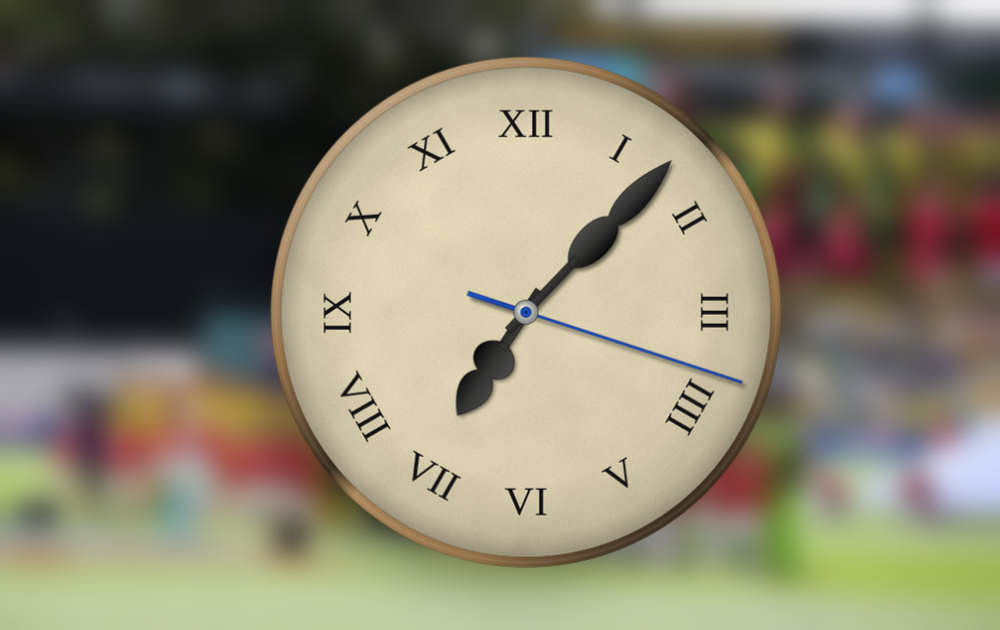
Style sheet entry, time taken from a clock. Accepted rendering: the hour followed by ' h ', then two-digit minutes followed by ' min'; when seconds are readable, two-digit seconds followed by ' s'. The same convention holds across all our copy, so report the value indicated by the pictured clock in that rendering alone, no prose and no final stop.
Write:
7 h 07 min 18 s
